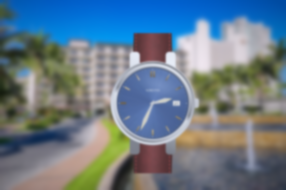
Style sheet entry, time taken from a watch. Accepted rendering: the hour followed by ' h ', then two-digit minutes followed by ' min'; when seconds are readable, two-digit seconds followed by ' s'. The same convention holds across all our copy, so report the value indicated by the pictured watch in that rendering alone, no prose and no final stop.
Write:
2 h 34 min
